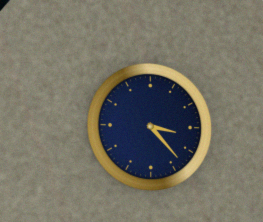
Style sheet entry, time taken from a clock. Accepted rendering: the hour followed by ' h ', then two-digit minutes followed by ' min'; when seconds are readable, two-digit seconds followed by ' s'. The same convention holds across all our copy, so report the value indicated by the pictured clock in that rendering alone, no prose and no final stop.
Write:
3 h 23 min
